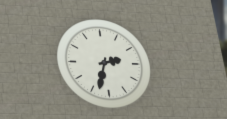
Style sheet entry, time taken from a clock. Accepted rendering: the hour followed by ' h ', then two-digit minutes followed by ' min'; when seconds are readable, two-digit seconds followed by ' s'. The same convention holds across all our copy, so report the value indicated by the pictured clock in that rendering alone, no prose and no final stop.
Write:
2 h 33 min
